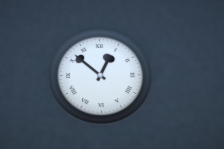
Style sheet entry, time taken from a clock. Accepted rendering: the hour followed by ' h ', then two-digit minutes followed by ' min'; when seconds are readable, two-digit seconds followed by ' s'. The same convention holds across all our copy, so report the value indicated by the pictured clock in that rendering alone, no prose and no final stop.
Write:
12 h 52 min
